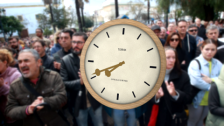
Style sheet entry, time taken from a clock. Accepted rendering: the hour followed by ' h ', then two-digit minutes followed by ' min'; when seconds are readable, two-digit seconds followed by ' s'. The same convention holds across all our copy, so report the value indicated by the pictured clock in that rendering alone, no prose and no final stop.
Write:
7 h 41 min
